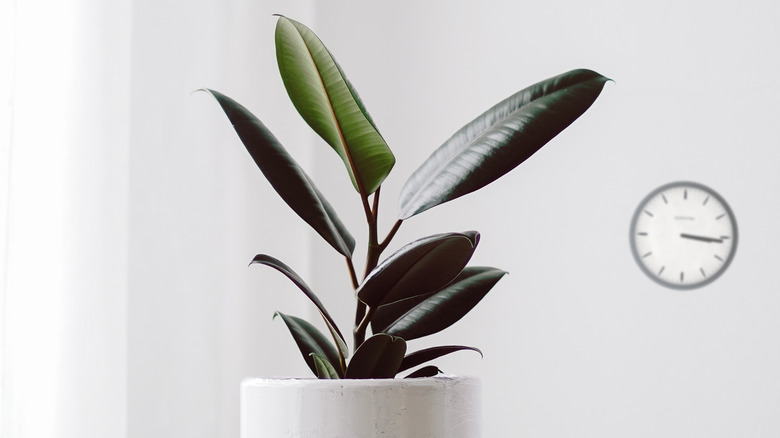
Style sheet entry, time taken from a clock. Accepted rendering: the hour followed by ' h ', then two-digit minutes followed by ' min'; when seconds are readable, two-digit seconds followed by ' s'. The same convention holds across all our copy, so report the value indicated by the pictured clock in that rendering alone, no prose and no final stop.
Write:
3 h 16 min
